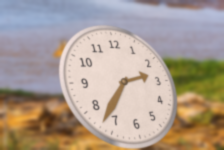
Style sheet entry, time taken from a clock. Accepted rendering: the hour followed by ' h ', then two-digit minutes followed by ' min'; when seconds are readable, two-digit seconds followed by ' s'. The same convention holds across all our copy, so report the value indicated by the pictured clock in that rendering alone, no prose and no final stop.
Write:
2 h 37 min
